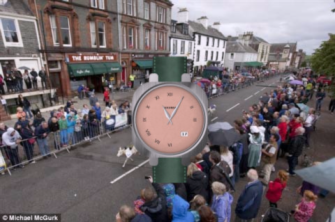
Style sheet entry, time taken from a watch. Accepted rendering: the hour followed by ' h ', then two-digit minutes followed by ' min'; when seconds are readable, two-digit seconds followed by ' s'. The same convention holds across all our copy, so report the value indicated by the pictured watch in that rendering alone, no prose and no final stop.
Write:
11 h 05 min
